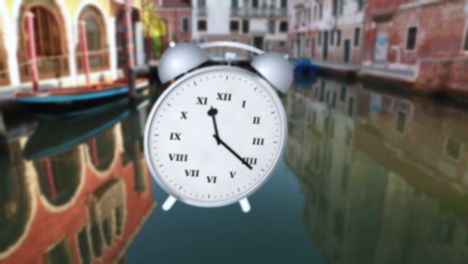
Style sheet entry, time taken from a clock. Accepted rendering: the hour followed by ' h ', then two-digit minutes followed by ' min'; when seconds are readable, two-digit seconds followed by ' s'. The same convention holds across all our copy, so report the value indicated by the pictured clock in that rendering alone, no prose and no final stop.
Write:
11 h 21 min
